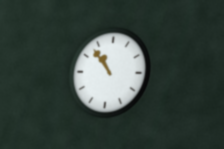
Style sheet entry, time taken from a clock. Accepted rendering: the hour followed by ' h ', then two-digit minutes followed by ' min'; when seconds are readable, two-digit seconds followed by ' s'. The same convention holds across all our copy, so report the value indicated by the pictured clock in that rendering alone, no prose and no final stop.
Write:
10 h 53 min
